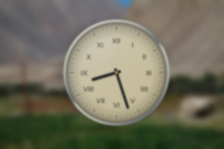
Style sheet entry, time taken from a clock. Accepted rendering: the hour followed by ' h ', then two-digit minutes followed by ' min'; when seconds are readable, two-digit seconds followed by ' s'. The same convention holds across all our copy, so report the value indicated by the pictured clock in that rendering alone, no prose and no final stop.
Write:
8 h 27 min
